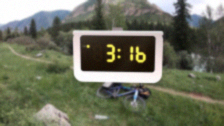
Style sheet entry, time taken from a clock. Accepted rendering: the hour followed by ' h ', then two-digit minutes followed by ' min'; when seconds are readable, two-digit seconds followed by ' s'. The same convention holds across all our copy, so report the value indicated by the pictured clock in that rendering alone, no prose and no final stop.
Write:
3 h 16 min
